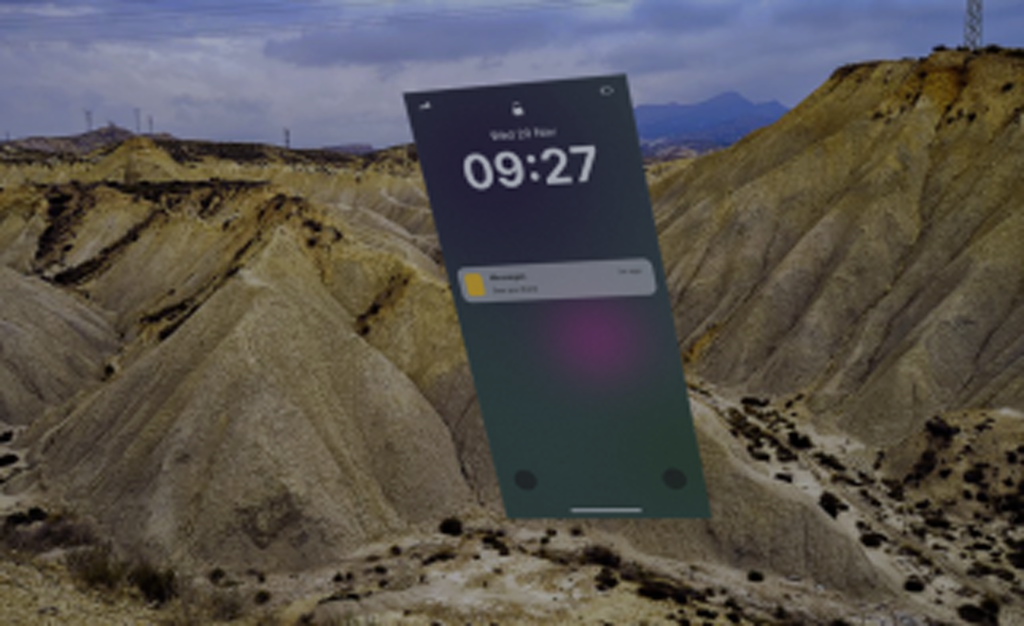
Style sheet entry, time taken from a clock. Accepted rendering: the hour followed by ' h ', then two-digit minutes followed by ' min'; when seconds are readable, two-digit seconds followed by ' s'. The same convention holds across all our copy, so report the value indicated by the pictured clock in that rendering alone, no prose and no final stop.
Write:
9 h 27 min
